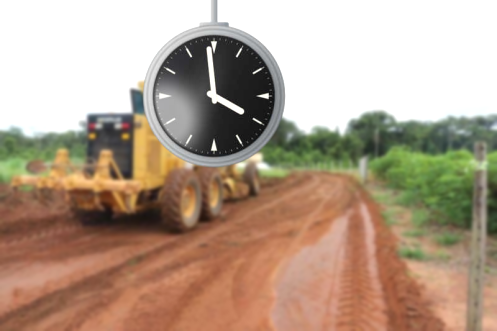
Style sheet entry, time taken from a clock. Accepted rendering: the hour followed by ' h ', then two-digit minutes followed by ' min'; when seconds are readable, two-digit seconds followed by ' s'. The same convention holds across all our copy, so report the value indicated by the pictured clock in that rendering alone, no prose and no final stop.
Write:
3 h 59 min
